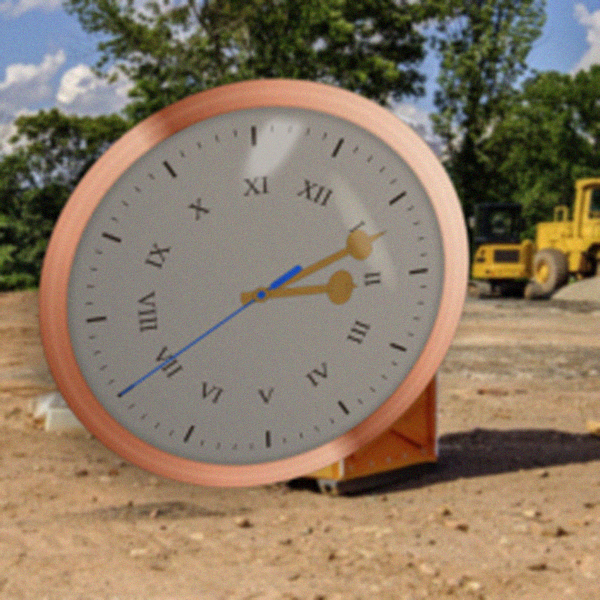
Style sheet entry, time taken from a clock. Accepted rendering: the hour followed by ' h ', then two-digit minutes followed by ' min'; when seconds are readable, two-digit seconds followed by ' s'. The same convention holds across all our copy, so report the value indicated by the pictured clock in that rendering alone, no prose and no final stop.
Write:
2 h 06 min 35 s
